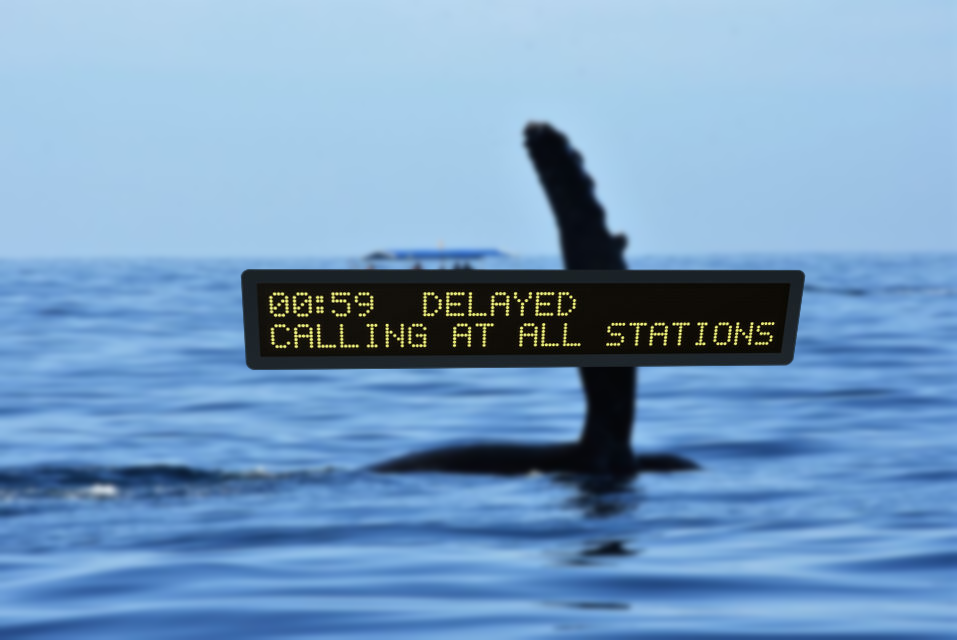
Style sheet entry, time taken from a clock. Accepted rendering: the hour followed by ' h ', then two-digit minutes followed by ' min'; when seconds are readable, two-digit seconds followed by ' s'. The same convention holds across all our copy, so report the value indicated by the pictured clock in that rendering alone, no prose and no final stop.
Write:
0 h 59 min
